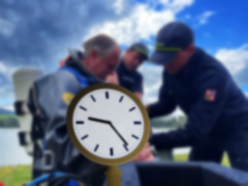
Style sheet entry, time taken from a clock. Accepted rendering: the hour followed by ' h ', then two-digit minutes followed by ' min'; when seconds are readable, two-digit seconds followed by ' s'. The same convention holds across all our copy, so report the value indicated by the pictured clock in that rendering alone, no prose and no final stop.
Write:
9 h 24 min
